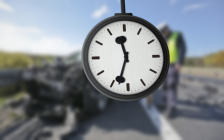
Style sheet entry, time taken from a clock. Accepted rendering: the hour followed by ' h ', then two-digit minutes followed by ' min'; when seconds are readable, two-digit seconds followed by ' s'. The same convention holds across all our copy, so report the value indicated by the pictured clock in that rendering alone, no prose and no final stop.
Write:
11 h 33 min
